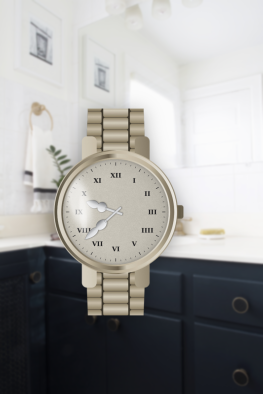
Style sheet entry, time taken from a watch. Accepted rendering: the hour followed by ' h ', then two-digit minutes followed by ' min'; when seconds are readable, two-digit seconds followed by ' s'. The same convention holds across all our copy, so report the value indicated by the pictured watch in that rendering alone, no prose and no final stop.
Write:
9 h 38 min
